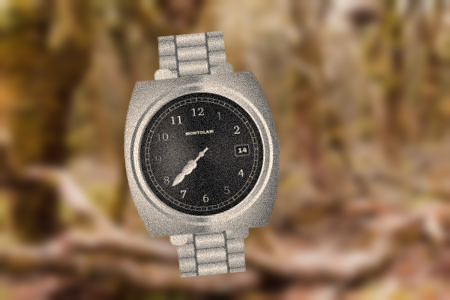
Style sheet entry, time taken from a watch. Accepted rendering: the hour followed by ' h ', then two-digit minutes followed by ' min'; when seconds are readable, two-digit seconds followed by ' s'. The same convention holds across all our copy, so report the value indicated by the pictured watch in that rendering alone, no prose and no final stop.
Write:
7 h 38 min
